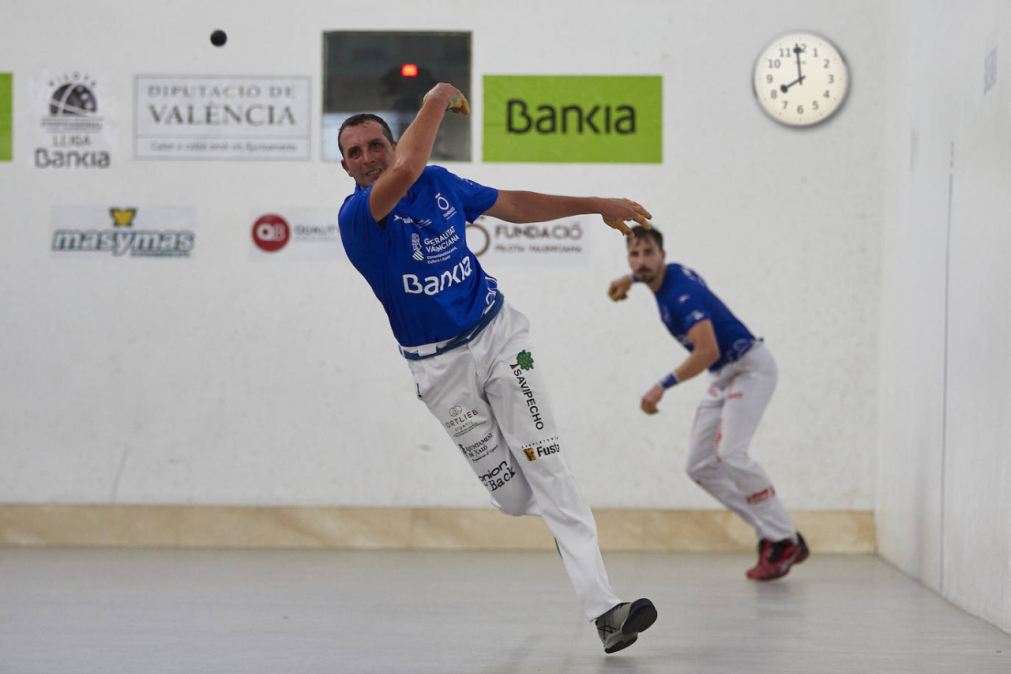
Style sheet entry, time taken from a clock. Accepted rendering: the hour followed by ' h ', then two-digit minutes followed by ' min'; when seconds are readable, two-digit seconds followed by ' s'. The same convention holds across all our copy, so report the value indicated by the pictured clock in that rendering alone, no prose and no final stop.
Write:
7 h 59 min
